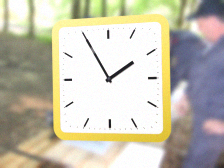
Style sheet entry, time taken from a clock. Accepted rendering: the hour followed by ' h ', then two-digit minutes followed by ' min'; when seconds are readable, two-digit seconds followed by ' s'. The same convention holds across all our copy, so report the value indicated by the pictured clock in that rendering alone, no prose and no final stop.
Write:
1 h 55 min
